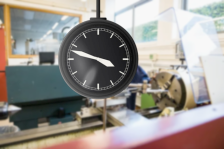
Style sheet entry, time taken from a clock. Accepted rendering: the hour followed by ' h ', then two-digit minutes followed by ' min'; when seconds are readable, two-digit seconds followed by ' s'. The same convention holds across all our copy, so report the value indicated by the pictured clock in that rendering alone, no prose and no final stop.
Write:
3 h 48 min
